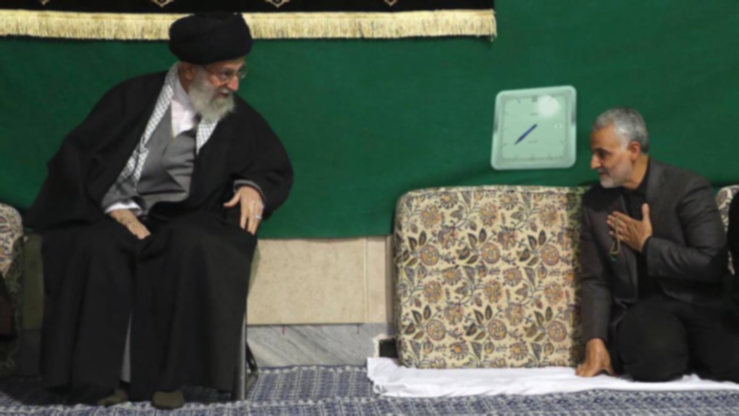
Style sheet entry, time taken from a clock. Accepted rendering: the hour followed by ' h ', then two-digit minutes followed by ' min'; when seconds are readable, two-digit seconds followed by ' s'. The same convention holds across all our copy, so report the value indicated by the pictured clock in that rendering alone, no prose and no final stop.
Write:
7 h 38 min
